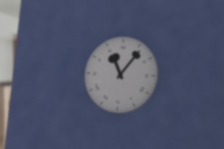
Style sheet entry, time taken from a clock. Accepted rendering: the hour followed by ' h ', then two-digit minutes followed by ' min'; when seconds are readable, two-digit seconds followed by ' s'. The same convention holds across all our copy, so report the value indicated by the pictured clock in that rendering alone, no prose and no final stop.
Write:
11 h 06 min
